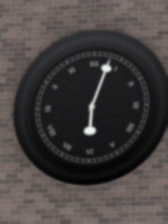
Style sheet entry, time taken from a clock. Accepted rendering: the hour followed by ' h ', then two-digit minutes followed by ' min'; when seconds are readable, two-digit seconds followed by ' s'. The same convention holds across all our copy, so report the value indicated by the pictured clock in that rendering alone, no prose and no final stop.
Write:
6 h 03 min
